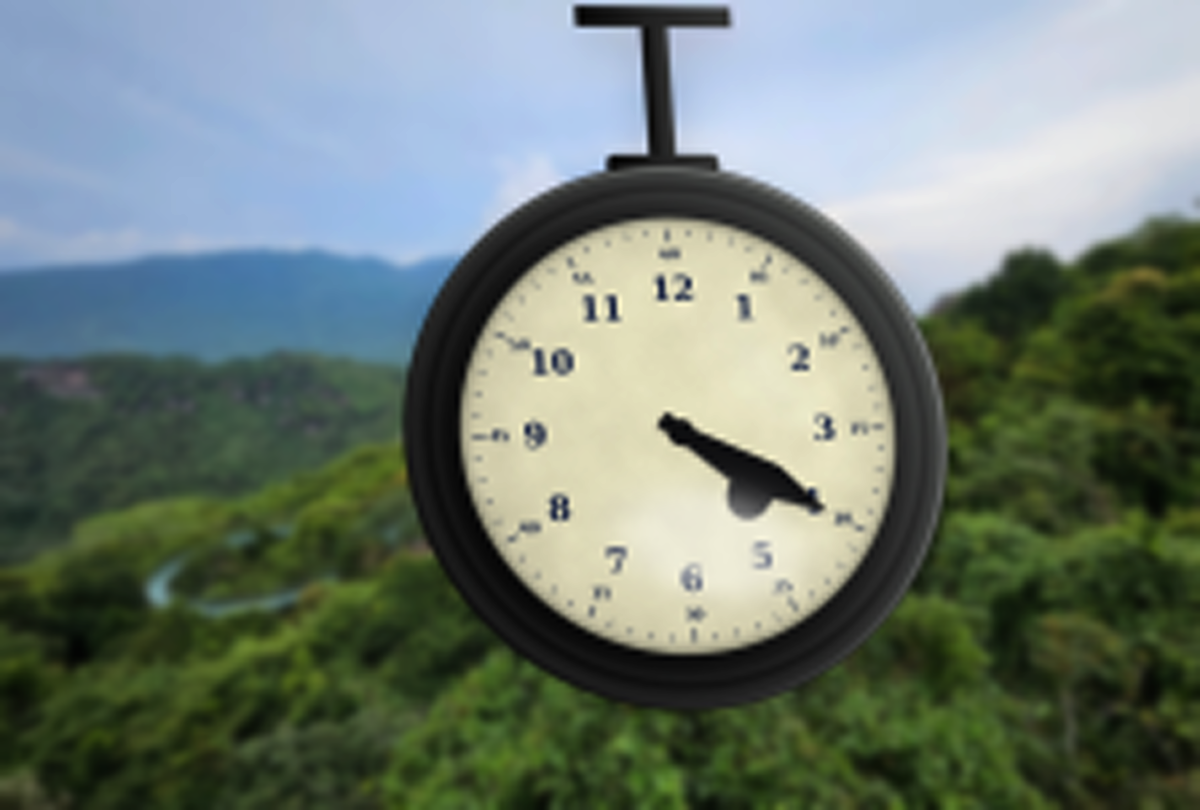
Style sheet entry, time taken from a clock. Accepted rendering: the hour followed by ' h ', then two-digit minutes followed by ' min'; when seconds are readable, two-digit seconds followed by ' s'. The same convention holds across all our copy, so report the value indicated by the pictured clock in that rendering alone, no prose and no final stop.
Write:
4 h 20 min
